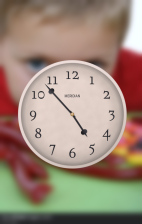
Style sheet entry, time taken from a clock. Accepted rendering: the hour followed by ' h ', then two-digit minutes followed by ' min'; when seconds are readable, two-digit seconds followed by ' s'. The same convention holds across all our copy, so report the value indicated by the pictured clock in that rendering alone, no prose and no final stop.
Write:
4 h 53 min
